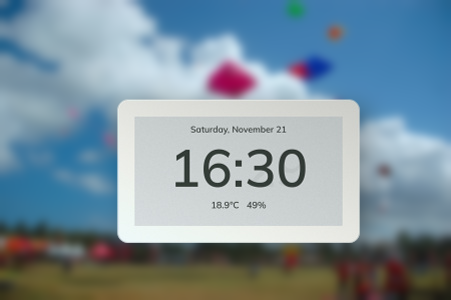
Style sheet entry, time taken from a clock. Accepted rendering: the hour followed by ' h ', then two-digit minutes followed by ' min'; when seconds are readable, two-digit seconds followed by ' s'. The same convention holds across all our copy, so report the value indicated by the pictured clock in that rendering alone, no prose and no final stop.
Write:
16 h 30 min
